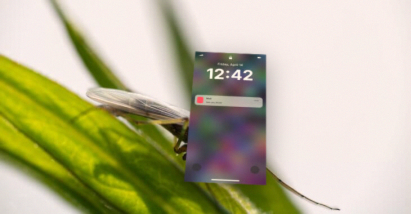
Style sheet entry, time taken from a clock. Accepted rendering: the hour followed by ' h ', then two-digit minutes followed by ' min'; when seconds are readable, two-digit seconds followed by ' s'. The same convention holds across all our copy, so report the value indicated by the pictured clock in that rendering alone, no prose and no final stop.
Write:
12 h 42 min
